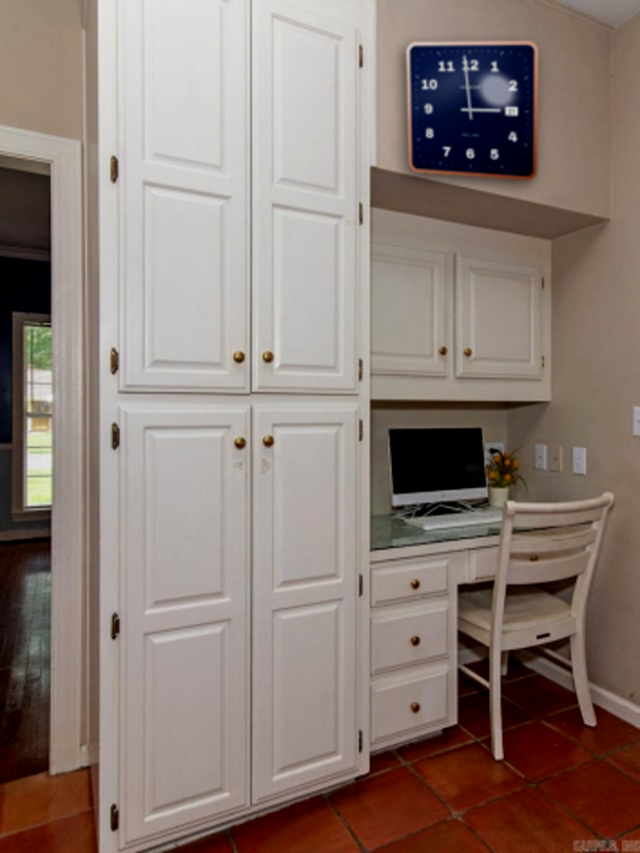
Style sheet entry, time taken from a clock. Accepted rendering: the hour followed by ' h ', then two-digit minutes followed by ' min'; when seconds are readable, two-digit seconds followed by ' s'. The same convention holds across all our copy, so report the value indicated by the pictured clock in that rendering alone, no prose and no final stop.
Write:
2 h 59 min
